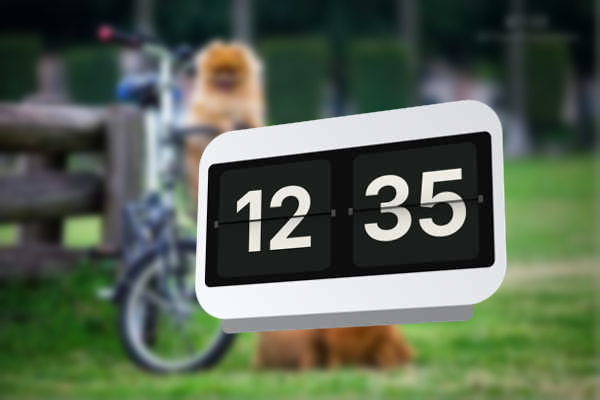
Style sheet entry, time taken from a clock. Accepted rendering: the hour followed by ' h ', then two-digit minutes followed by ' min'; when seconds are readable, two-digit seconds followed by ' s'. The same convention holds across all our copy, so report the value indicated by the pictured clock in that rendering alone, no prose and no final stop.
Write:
12 h 35 min
